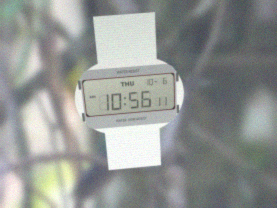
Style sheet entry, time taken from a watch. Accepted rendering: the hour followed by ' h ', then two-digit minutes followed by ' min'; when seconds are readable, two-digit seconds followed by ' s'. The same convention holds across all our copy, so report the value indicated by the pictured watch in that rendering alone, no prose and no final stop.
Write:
10 h 56 min
